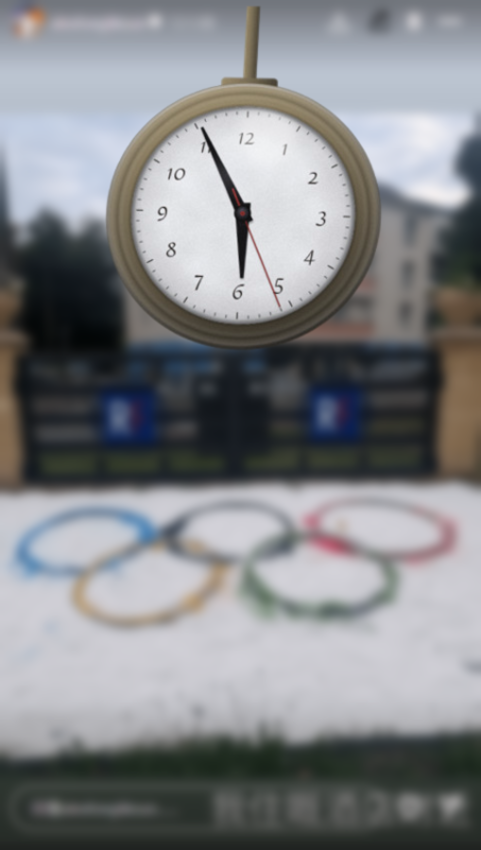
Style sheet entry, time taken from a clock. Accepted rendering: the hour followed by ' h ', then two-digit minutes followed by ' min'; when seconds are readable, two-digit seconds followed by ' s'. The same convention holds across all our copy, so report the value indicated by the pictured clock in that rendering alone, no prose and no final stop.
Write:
5 h 55 min 26 s
